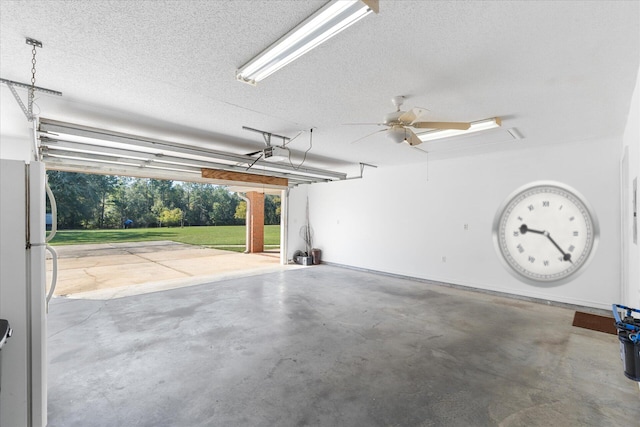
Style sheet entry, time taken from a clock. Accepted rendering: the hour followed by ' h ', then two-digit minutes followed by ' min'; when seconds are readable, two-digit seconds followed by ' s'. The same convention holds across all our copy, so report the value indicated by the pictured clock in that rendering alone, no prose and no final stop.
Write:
9 h 23 min
